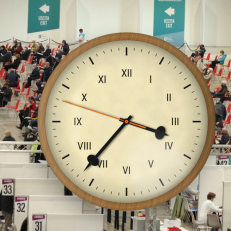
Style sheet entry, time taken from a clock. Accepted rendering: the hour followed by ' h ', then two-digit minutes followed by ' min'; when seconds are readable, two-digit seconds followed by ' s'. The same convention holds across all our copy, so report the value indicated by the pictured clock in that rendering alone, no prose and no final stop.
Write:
3 h 36 min 48 s
